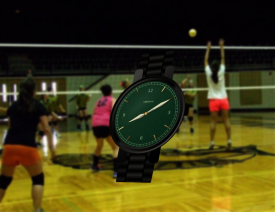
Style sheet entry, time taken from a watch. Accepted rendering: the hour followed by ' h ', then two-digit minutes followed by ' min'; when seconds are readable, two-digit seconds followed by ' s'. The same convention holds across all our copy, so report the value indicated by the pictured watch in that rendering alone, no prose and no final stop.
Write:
8 h 10 min
